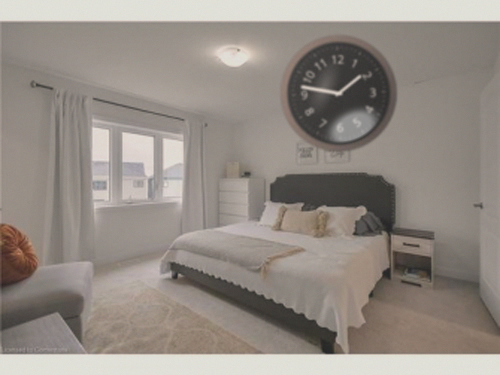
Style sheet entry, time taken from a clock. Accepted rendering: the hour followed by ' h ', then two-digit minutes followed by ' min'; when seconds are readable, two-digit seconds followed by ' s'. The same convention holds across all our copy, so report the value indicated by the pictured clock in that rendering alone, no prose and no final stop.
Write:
1 h 47 min
